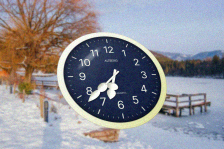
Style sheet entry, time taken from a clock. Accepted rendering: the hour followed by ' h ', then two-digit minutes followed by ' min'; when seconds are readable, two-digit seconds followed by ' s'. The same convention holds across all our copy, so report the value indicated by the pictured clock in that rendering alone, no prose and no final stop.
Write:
6 h 38 min
